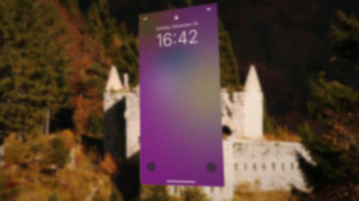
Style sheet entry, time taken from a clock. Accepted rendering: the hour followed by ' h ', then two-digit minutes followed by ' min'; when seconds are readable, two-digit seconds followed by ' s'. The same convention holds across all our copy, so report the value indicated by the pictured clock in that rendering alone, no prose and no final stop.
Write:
16 h 42 min
